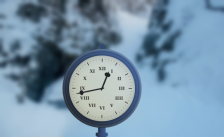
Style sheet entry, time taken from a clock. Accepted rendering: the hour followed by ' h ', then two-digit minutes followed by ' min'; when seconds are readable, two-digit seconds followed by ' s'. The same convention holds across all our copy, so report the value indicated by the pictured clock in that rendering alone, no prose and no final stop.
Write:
12 h 43 min
